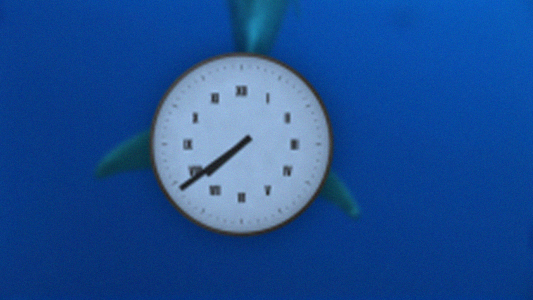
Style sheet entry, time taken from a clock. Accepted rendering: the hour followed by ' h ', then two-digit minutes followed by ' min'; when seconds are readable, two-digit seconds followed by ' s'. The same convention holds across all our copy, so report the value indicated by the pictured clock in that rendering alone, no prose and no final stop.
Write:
7 h 39 min
